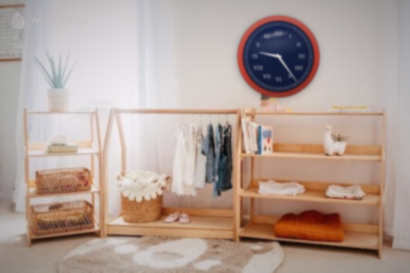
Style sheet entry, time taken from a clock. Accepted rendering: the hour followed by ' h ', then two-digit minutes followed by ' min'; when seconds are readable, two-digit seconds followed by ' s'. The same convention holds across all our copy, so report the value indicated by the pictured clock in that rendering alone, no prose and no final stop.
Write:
9 h 24 min
